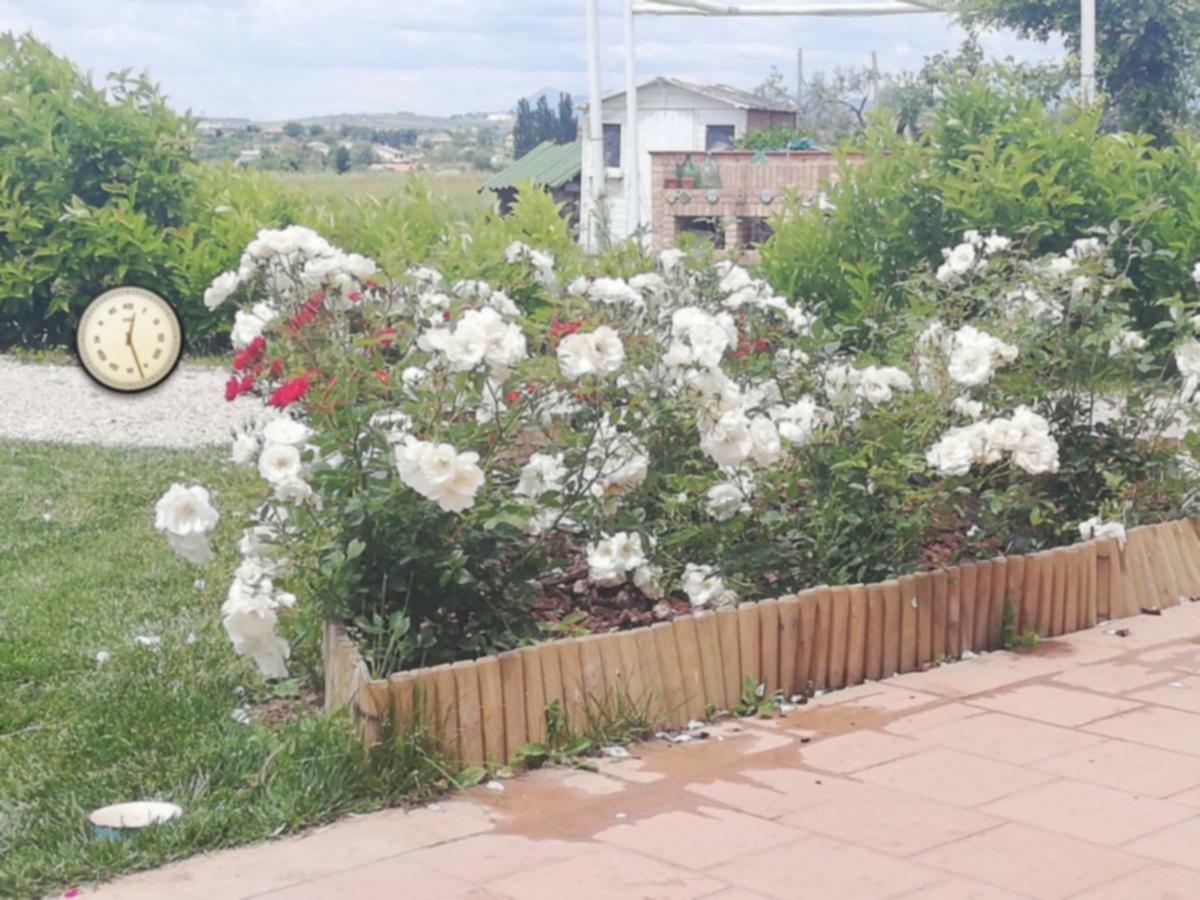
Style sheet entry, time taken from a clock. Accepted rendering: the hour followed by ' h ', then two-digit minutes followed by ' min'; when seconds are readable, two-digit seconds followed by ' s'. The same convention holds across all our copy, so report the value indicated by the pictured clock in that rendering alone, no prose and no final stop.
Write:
12 h 27 min
